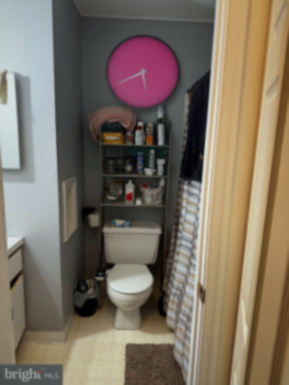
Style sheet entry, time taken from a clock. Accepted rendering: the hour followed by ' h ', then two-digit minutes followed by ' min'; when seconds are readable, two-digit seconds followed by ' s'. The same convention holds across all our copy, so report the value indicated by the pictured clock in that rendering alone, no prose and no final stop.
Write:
5 h 41 min
